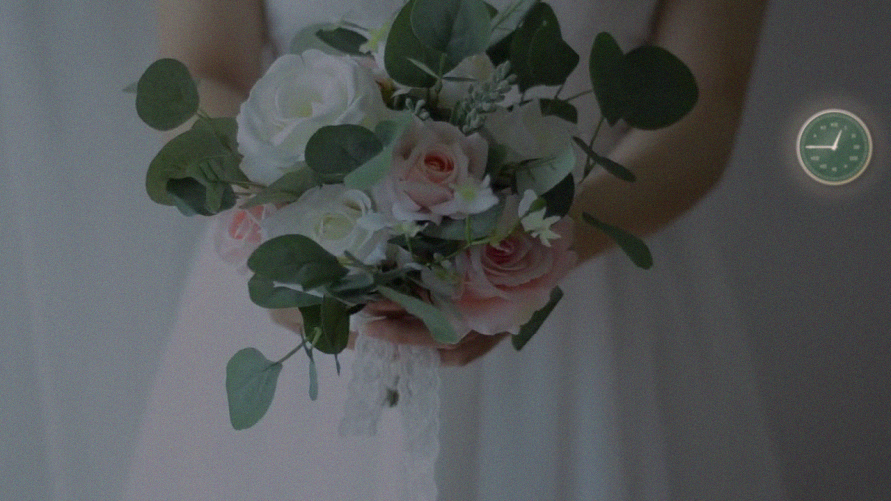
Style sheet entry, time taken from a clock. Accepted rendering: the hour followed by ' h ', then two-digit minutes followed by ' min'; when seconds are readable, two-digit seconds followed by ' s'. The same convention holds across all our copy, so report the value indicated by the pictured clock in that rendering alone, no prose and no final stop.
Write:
12 h 45 min
